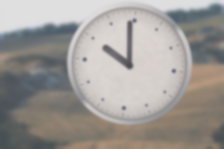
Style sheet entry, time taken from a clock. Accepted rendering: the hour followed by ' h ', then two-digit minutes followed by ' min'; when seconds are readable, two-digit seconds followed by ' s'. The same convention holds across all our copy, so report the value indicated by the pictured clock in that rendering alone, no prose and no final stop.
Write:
9 h 59 min
